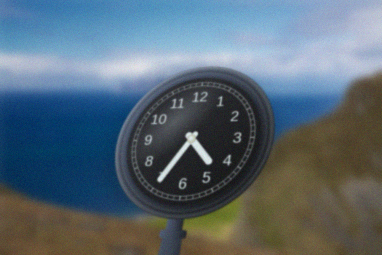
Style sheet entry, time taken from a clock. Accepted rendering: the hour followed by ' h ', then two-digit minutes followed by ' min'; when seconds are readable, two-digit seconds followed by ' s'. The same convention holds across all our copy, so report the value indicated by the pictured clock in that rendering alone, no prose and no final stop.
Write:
4 h 35 min
